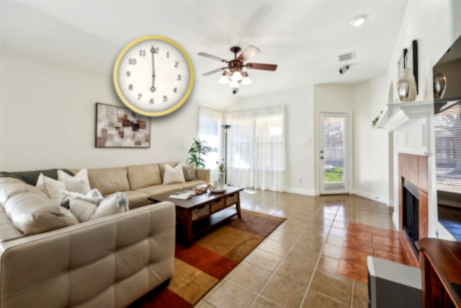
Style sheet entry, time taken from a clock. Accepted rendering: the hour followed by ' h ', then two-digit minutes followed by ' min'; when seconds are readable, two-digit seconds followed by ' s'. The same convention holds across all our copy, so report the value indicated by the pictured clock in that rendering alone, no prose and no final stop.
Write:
5 h 59 min
